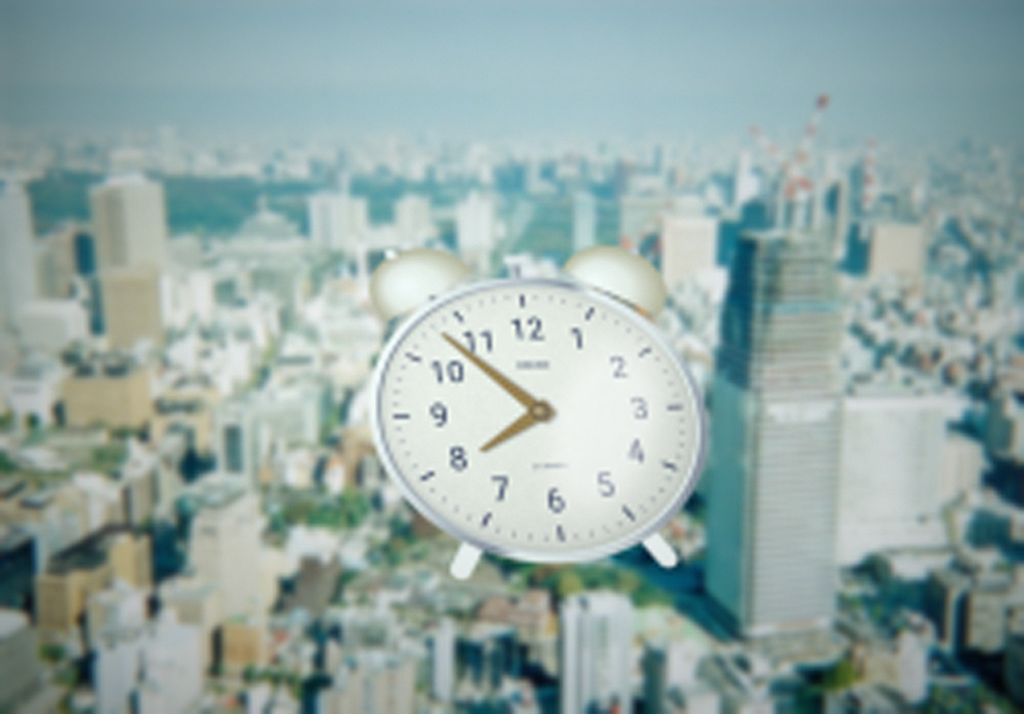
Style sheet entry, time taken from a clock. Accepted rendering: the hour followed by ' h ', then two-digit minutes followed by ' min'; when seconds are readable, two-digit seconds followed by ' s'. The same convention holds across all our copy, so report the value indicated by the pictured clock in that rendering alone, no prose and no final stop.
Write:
7 h 53 min
